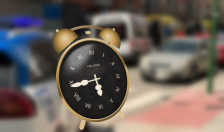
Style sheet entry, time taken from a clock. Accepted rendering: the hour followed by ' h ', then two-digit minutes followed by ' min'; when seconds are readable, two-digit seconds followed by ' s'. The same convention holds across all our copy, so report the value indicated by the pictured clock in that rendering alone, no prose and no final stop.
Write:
5 h 44 min
